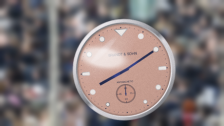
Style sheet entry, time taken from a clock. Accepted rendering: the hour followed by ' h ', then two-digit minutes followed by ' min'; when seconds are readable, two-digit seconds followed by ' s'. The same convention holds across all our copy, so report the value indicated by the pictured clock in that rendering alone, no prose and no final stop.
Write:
8 h 10 min
